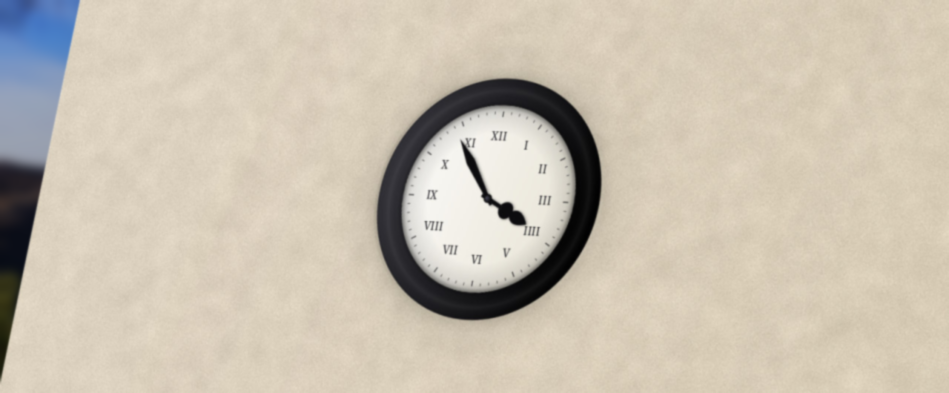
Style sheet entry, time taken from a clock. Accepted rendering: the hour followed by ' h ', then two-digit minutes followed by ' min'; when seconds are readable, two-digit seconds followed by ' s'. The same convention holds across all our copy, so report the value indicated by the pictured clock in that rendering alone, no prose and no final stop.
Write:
3 h 54 min
